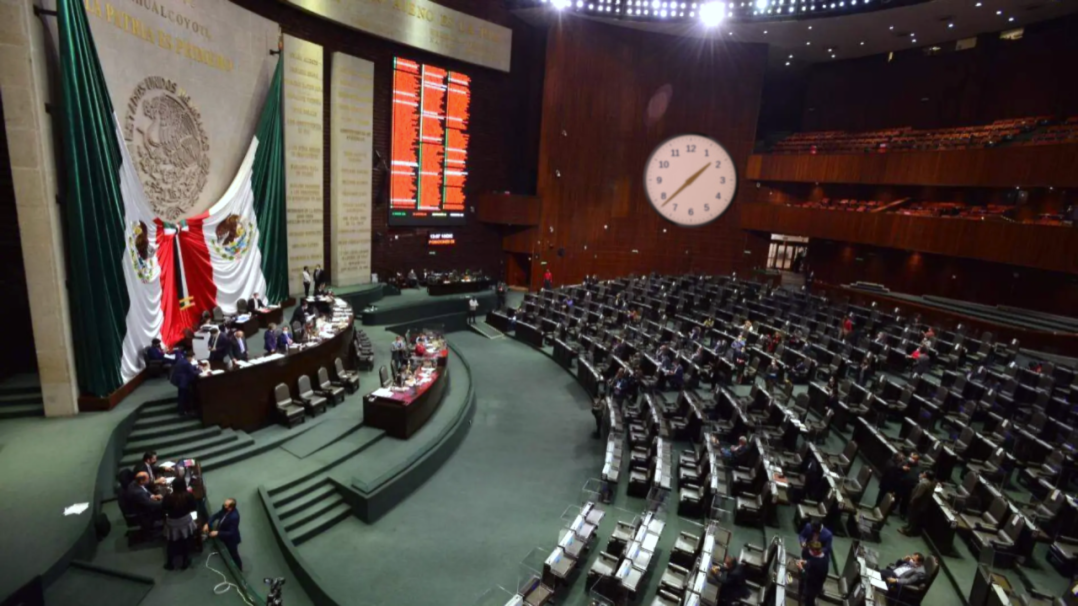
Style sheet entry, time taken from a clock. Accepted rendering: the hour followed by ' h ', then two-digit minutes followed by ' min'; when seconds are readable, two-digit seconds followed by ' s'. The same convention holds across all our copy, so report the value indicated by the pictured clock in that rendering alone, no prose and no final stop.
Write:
1 h 38 min
